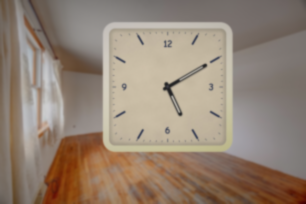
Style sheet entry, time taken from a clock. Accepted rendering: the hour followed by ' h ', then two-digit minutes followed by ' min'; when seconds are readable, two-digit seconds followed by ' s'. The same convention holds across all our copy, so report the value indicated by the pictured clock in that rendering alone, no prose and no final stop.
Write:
5 h 10 min
